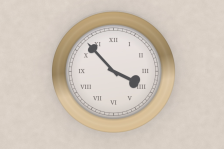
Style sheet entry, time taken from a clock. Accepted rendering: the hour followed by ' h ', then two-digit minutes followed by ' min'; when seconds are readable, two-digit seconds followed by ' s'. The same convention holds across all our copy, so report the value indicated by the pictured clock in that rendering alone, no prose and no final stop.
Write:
3 h 53 min
